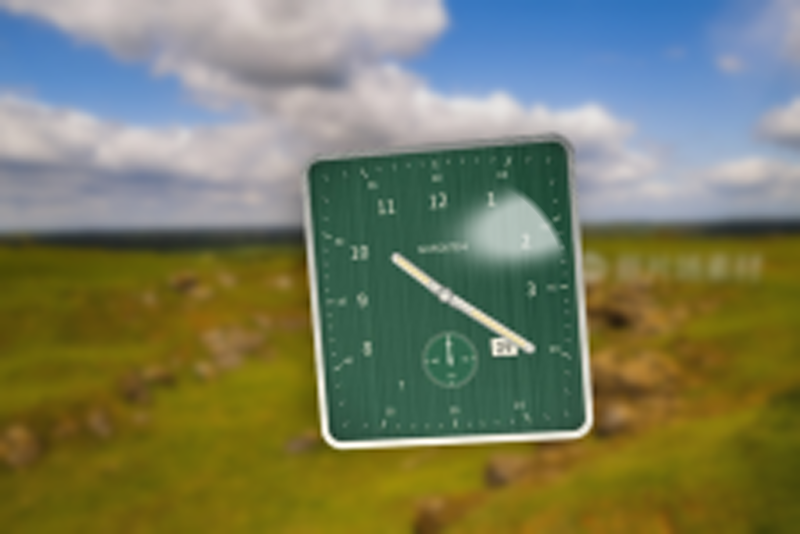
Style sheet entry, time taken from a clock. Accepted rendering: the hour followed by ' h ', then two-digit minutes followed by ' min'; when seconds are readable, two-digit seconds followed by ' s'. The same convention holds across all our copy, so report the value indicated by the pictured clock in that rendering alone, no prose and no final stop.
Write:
10 h 21 min
